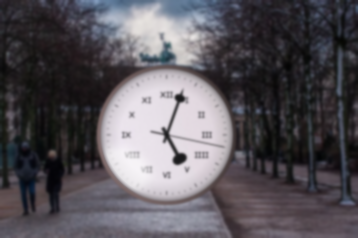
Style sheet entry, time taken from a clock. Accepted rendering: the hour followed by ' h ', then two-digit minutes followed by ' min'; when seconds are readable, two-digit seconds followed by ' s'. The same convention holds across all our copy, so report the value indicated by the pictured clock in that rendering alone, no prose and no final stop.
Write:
5 h 03 min 17 s
